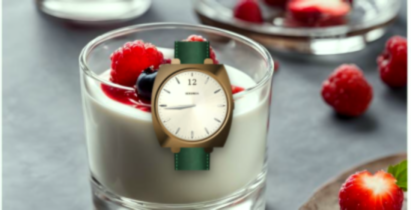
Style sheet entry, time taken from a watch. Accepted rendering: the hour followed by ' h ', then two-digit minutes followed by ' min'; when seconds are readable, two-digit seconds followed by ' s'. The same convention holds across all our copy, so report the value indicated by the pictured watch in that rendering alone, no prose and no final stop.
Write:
8 h 44 min
